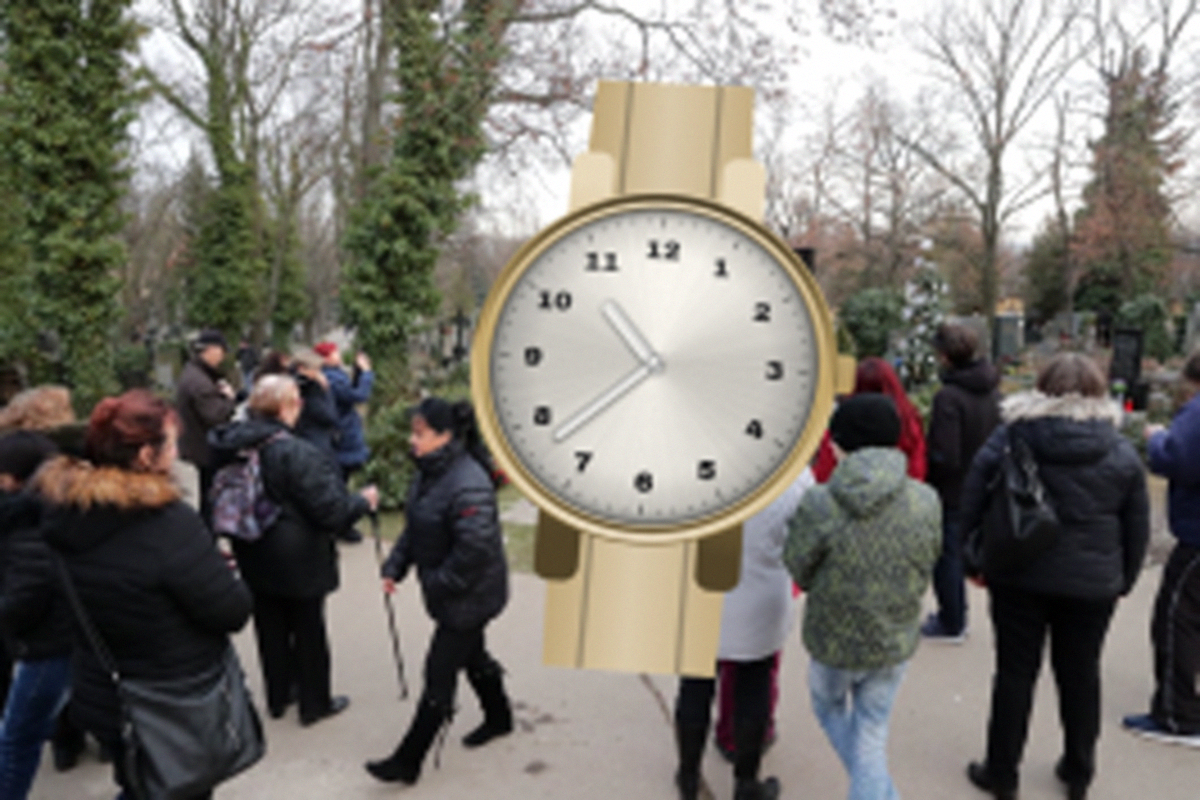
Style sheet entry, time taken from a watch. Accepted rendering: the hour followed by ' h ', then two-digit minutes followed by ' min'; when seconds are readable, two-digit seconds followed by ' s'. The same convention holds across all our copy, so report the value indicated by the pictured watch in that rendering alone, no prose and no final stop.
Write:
10 h 38 min
